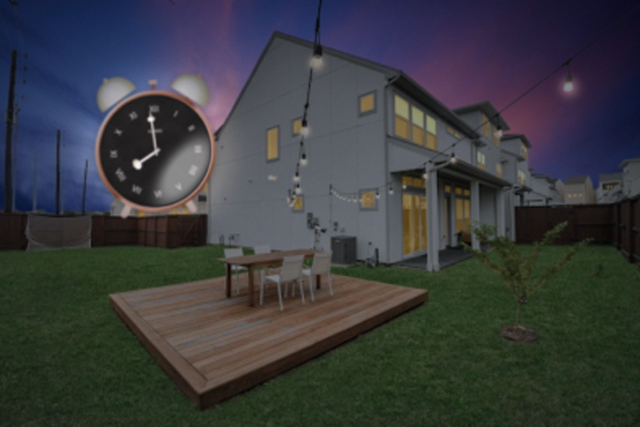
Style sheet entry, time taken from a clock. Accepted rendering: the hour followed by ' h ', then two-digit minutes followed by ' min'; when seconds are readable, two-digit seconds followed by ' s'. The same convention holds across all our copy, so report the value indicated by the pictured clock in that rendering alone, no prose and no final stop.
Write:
7 h 59 min
